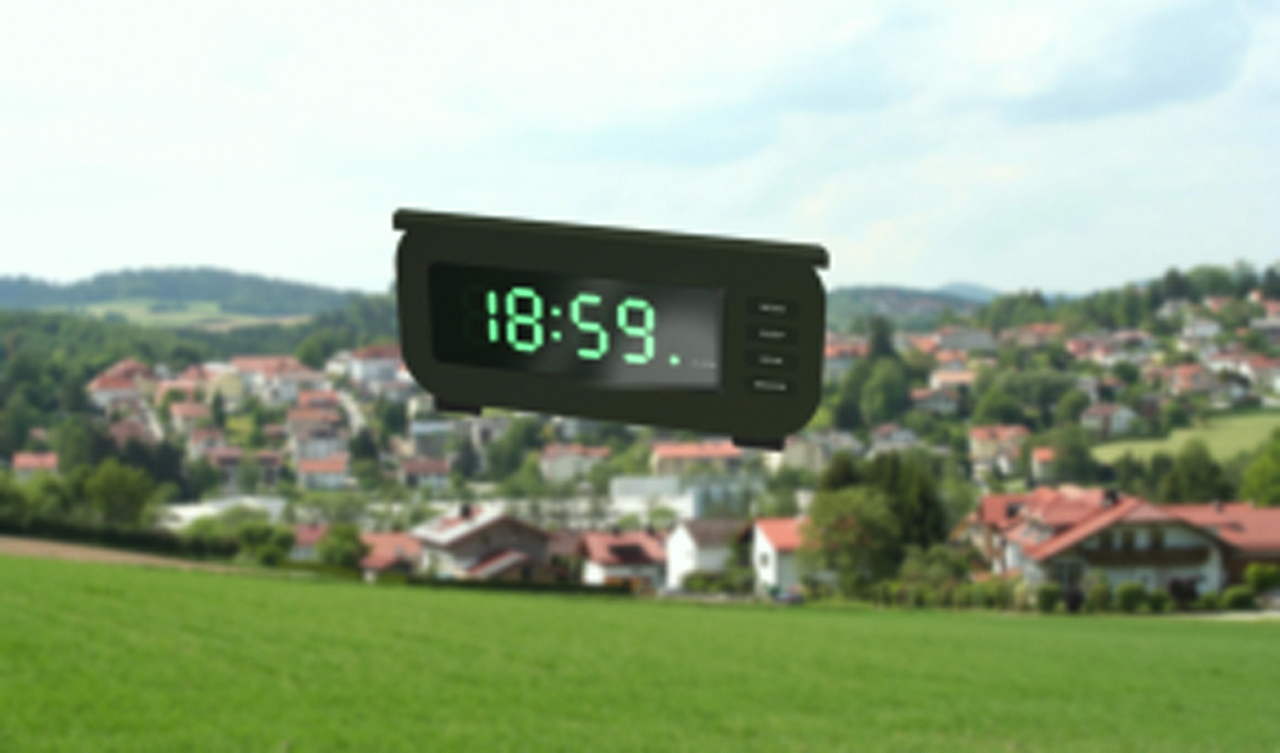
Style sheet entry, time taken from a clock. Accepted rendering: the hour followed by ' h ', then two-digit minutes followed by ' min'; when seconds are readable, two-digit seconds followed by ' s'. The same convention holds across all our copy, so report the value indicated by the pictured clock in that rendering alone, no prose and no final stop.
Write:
18 h 59 min
